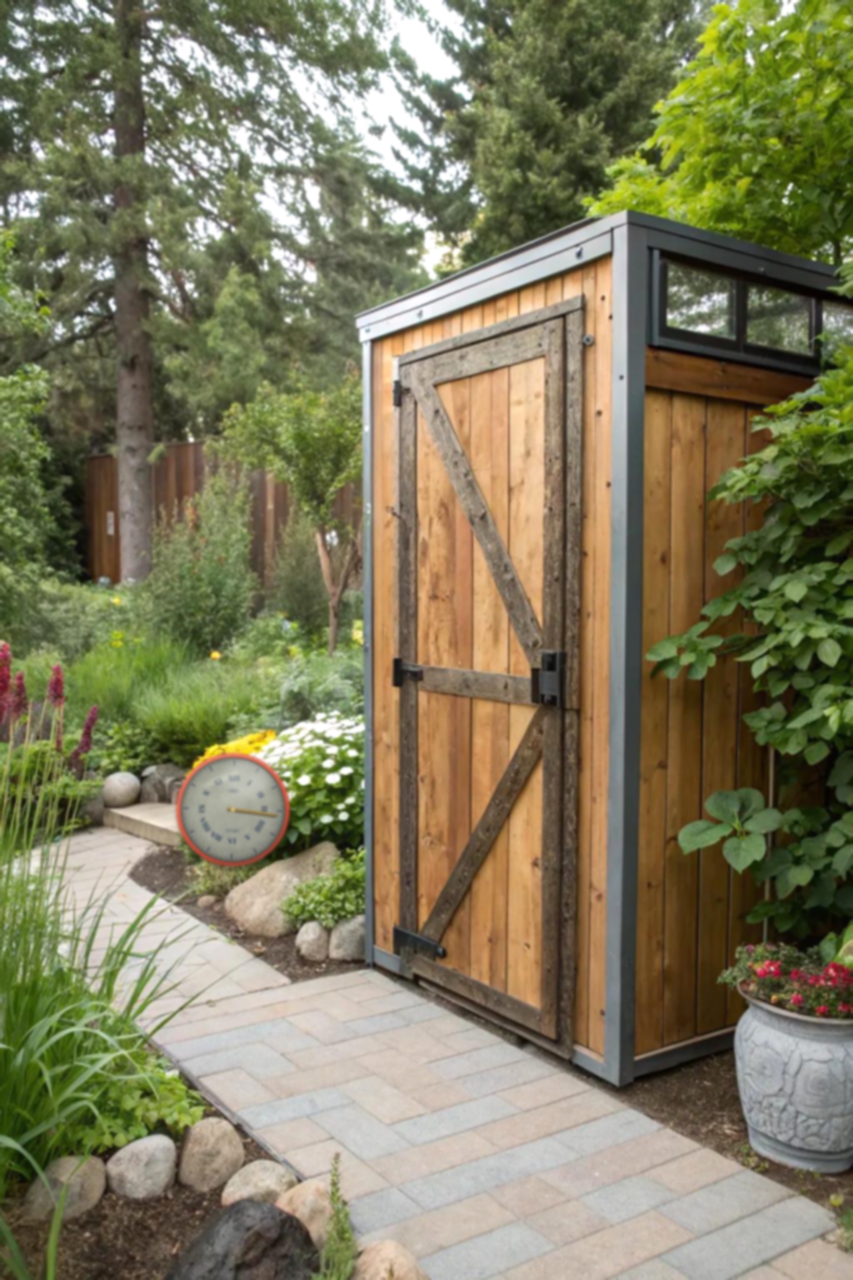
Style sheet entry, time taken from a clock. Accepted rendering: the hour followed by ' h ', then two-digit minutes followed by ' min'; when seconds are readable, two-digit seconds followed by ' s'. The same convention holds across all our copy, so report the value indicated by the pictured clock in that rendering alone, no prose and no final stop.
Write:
3 h 16 min
